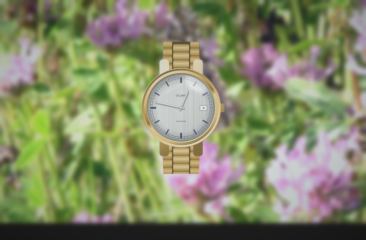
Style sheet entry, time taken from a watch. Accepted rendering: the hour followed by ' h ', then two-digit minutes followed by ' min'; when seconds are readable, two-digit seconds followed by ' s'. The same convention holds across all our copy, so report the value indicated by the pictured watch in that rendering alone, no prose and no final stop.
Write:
12 h 47 min
